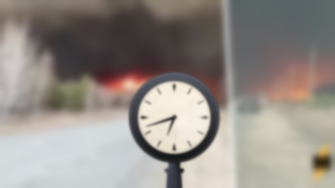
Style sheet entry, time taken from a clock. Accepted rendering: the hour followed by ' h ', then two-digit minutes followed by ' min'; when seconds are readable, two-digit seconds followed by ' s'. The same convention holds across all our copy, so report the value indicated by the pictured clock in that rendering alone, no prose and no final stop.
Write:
6 h 42 min
